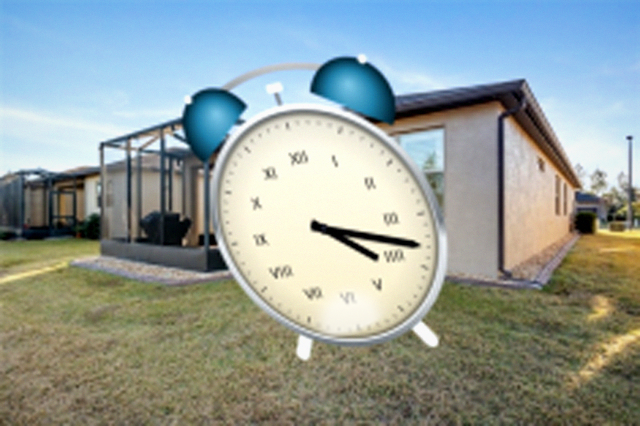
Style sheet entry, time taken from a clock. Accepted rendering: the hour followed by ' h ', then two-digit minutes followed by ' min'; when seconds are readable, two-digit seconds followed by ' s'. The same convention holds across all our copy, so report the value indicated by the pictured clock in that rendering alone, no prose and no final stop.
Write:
4 h 18 min
